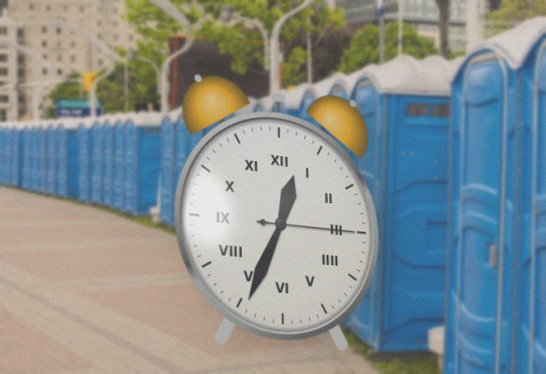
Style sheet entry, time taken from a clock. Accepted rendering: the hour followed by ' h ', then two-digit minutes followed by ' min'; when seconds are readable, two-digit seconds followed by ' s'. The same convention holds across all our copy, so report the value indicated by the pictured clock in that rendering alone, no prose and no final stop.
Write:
12 h 34 min 15 s
